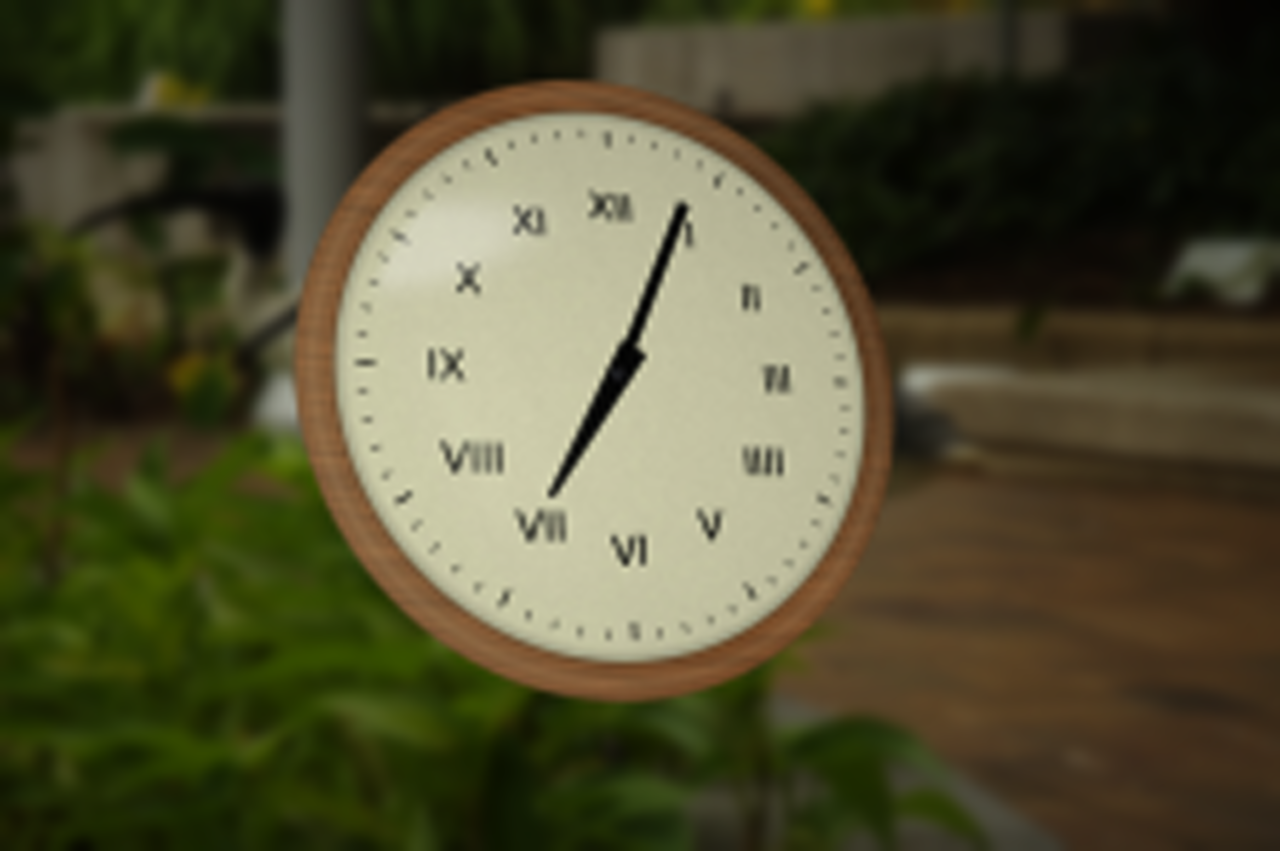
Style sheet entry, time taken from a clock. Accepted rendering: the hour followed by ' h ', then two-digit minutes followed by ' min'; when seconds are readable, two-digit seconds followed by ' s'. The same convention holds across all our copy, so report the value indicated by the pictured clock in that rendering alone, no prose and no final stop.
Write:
7 h 04 min
